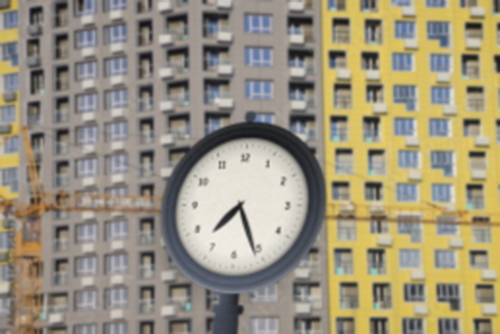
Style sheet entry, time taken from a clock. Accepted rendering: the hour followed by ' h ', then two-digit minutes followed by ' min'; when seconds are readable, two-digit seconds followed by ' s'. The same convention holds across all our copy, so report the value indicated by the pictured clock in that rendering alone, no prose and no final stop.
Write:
7 h 26 min
